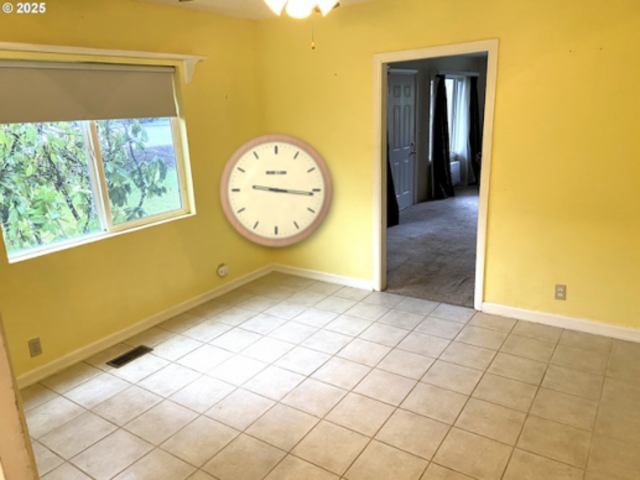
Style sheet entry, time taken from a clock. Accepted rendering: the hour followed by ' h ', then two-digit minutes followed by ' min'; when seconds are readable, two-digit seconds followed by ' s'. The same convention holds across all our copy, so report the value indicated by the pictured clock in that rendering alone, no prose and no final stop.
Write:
9 h 16 min
